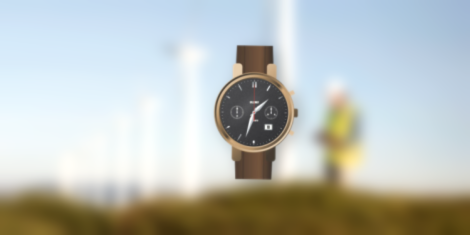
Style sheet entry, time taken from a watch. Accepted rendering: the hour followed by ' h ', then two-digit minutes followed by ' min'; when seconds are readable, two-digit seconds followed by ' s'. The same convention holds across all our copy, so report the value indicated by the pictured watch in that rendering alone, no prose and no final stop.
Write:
1 h 33 min
